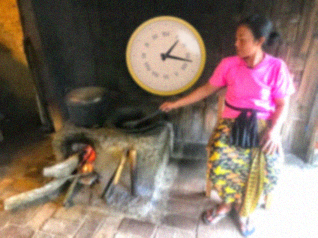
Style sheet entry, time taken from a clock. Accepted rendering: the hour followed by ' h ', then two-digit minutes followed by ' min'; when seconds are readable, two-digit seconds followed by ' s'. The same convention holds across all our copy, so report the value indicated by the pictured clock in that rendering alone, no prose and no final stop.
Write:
1 h 17 min
